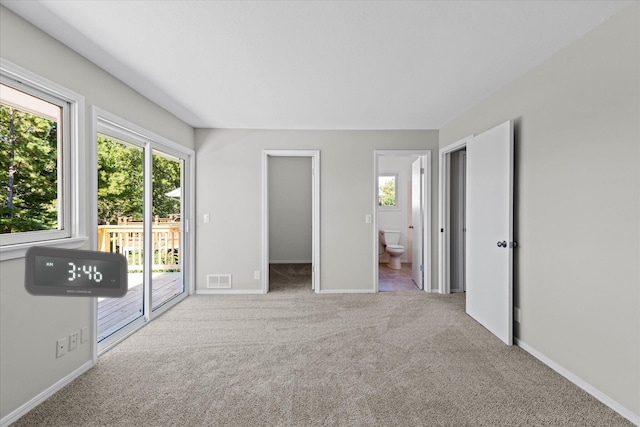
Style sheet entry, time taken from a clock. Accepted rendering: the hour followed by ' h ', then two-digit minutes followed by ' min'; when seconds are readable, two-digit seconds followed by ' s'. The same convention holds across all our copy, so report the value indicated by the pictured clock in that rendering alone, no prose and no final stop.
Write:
3 h 46 min
